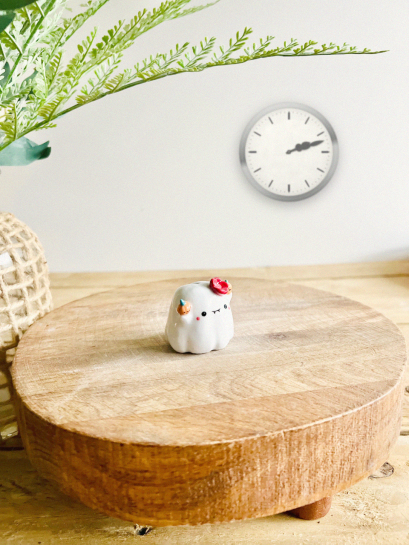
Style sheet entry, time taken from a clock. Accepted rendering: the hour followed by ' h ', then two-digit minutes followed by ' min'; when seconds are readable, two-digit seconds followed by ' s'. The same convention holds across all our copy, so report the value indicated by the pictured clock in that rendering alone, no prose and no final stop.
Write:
2 h 12 min
